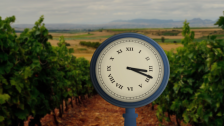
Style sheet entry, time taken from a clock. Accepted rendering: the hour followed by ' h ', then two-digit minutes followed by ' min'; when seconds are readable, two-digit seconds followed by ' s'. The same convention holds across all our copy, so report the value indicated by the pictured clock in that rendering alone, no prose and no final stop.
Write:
3 h 19 min
